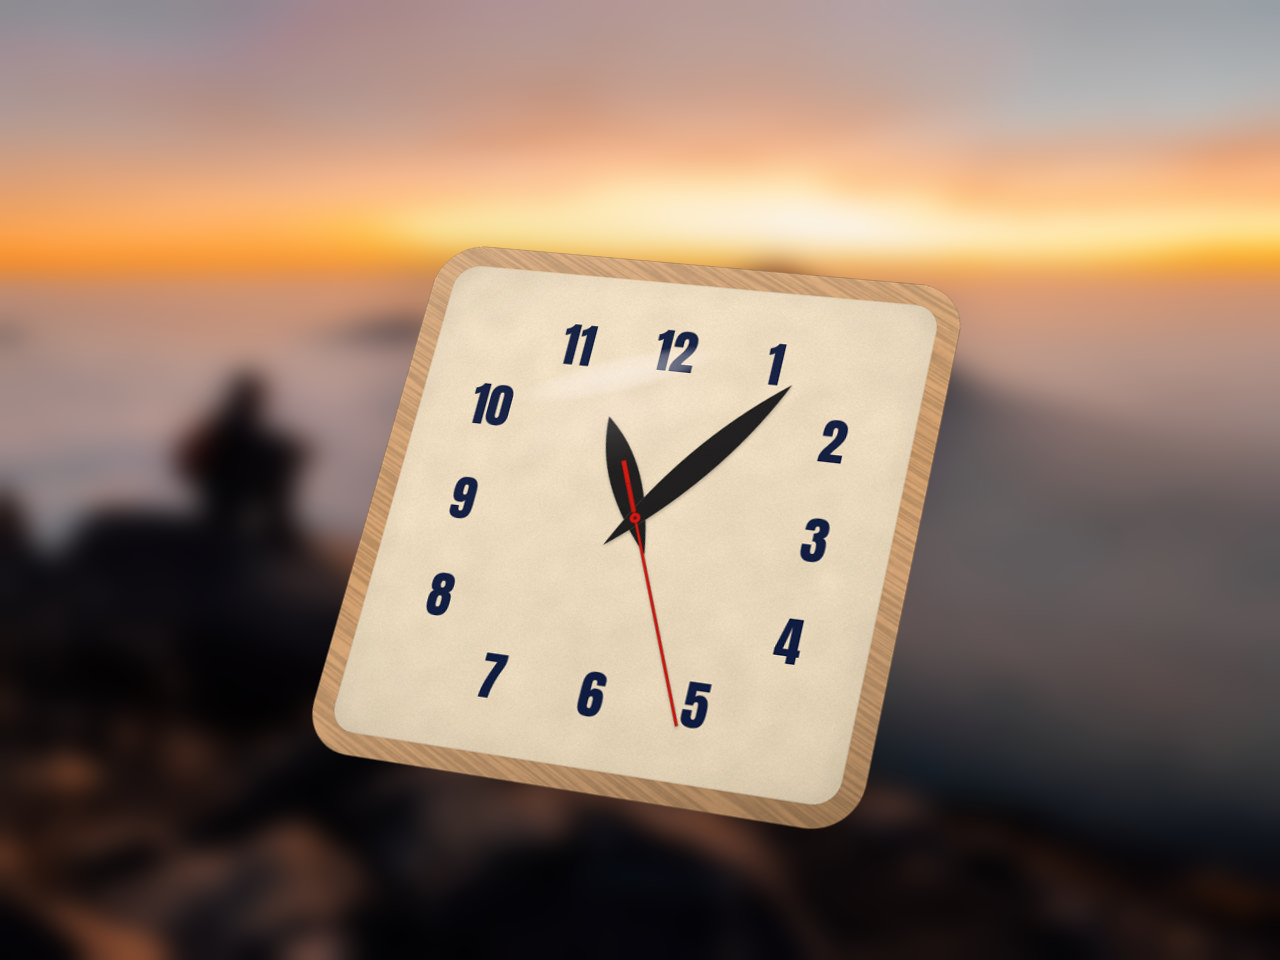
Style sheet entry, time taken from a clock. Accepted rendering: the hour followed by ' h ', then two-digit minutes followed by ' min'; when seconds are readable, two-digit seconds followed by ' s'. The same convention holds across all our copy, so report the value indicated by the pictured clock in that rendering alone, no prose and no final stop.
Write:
11 h 06 min 26 s
